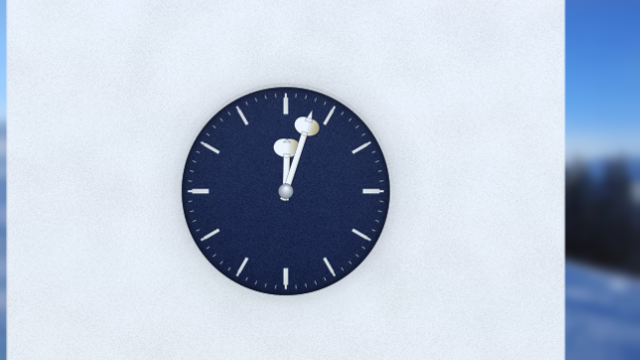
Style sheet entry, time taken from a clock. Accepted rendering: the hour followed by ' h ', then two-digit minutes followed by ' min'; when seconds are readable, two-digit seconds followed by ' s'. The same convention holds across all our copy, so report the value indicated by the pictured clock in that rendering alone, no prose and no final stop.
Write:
12 h 03 min
